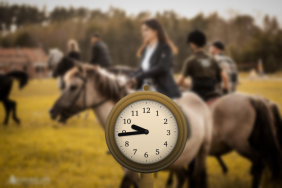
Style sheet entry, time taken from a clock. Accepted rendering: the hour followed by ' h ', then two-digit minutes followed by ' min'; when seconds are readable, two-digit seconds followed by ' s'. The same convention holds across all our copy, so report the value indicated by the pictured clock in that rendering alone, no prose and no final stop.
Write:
9 h 44 min
